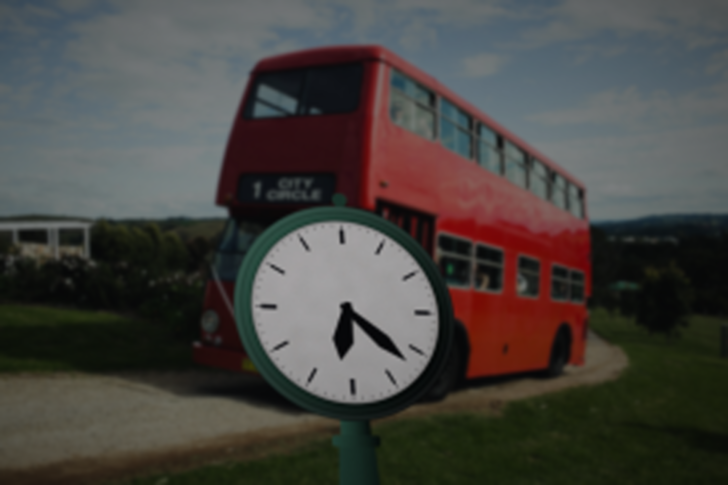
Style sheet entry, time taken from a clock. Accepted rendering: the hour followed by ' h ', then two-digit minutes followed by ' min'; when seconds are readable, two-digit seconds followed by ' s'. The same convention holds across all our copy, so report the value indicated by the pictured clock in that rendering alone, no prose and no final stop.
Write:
6 h 22 min
